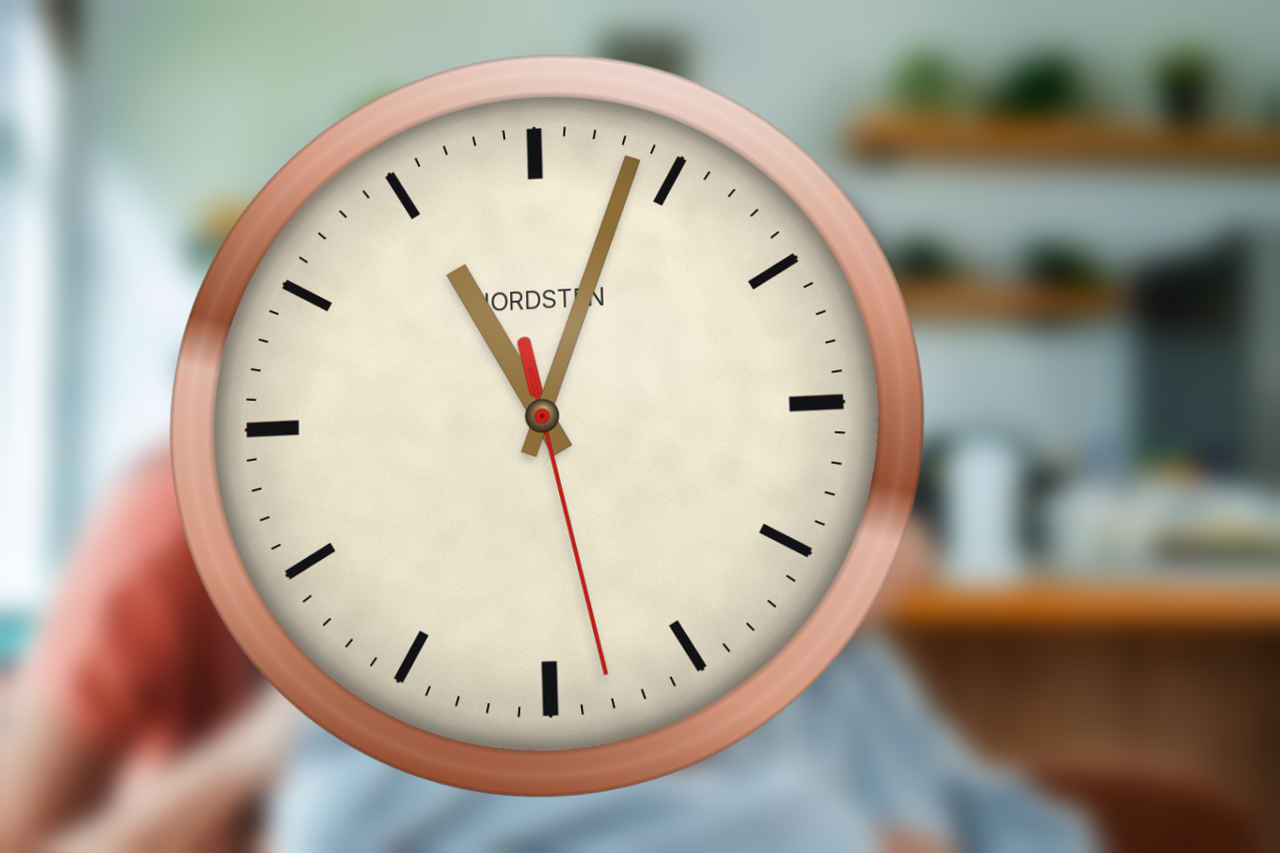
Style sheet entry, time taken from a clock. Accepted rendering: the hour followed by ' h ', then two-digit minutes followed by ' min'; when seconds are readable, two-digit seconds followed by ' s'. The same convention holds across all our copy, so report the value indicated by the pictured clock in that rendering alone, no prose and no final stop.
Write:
11 h 03 min 28 s
